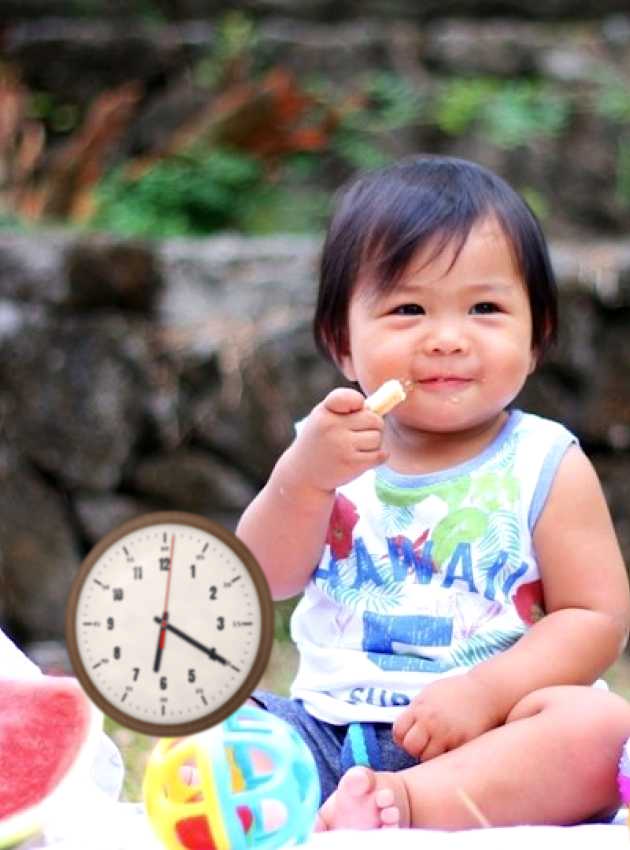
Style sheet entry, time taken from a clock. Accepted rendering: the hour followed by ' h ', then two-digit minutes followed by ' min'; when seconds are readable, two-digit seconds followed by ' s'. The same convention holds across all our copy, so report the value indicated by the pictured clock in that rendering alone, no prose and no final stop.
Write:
6 h 20 min 01 s
